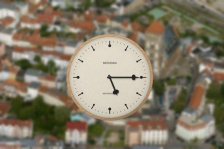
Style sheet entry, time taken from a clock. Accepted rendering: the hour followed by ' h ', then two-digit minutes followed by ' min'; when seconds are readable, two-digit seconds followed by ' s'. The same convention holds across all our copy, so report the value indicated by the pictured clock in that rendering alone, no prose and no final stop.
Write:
5 h 15 min
